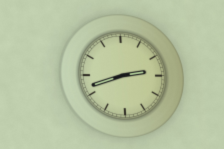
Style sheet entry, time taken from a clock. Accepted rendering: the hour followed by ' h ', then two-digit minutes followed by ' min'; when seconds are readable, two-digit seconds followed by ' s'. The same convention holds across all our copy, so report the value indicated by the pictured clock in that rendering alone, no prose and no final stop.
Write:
2 h 42 min
